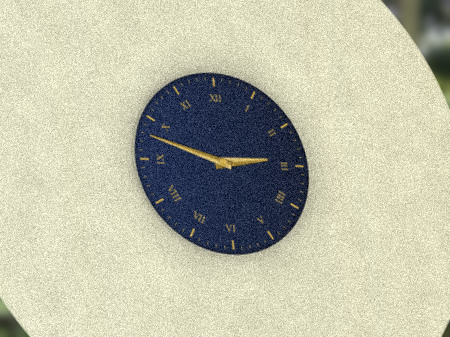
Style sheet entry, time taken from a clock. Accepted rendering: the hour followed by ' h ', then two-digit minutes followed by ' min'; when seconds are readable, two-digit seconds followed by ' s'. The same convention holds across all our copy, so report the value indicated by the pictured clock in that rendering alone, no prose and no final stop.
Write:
2 h 48 min
